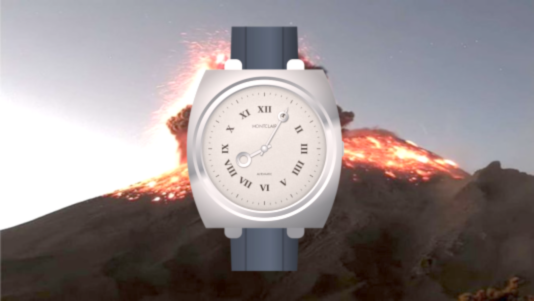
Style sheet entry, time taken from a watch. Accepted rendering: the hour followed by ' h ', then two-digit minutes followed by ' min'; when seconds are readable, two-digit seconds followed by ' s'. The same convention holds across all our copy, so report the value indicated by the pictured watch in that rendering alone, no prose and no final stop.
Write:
8 h 05 min
